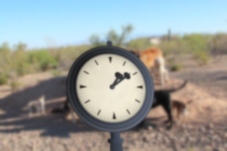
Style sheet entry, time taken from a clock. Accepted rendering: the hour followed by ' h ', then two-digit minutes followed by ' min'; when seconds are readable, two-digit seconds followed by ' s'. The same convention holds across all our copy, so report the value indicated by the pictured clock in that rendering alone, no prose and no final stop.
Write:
1 h 09 min
